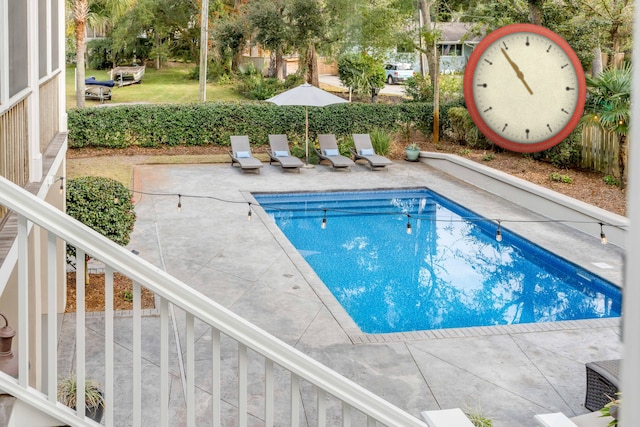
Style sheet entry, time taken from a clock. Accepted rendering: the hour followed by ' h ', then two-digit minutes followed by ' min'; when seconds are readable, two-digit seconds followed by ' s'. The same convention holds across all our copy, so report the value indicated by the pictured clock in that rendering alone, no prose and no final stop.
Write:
10 h 54 min
